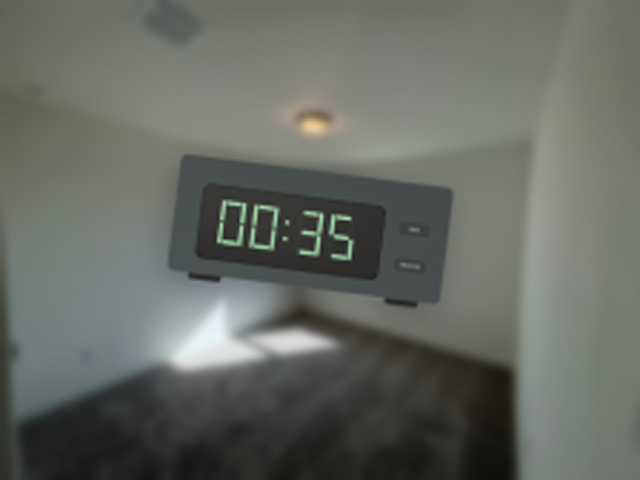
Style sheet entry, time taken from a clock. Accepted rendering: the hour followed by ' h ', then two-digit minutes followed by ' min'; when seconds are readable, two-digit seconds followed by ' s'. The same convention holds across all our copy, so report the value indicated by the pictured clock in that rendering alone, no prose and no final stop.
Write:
0 h 35 min
